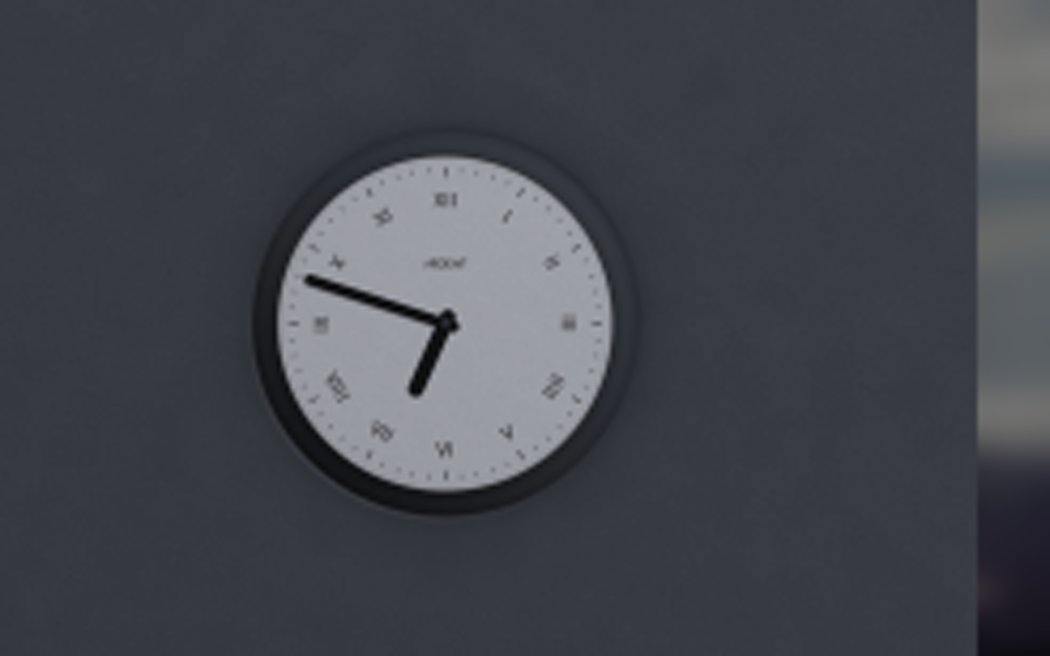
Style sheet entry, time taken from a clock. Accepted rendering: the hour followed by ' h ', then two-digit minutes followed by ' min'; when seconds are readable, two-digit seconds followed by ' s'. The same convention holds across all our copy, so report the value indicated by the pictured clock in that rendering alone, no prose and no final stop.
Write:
6 h 48 min
